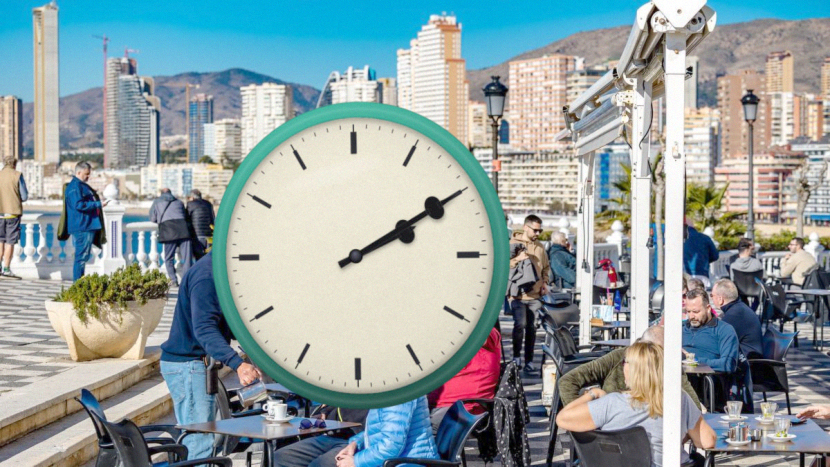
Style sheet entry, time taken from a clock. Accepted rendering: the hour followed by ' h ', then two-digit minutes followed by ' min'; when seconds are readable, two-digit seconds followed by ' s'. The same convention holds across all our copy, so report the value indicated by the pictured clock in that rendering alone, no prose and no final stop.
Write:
2 h 10 min
